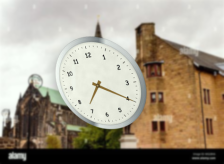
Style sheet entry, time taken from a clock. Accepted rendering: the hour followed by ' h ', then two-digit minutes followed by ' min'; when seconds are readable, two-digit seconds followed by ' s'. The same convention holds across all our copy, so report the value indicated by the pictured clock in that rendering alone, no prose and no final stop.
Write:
7 h 20 min
